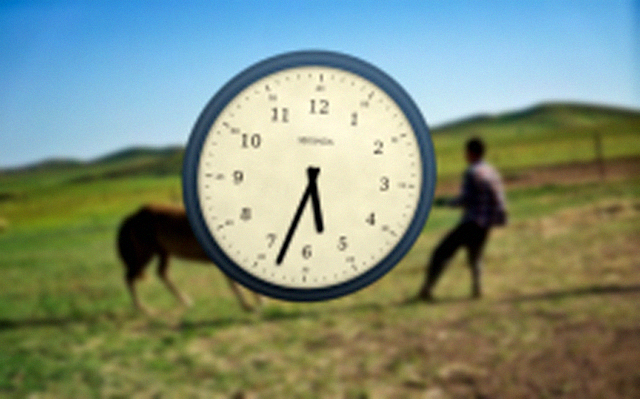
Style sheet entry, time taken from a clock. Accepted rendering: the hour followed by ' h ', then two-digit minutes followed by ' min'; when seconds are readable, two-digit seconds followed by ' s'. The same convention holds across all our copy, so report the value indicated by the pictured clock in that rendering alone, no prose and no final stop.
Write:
5 h 33 min
